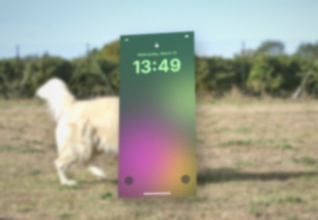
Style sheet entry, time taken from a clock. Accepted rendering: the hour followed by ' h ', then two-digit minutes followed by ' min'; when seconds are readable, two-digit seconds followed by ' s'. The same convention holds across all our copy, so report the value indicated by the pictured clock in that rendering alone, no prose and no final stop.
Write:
13 h 49 min
